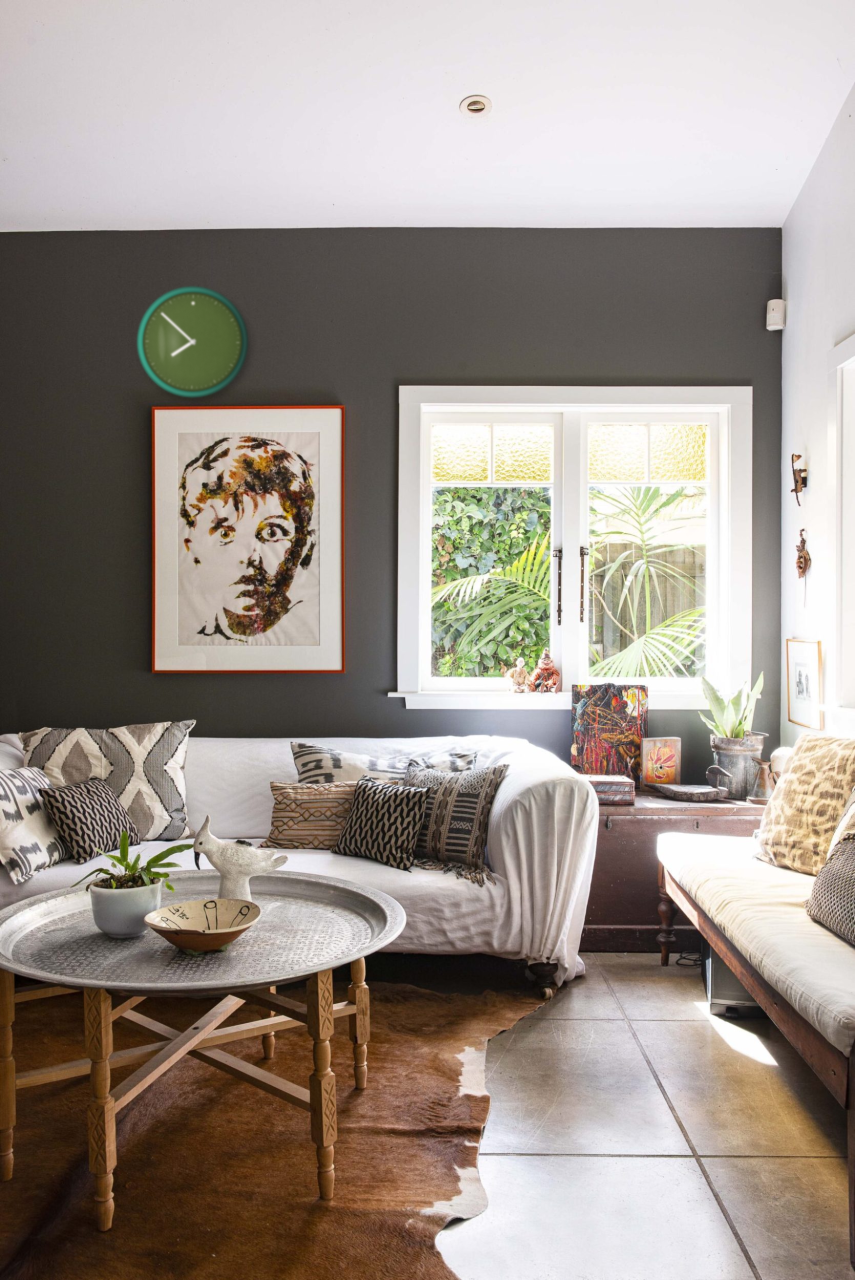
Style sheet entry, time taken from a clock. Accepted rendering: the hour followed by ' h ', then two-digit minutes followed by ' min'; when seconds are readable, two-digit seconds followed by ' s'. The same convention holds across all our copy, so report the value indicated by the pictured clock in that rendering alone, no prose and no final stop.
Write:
7 h 52 min
